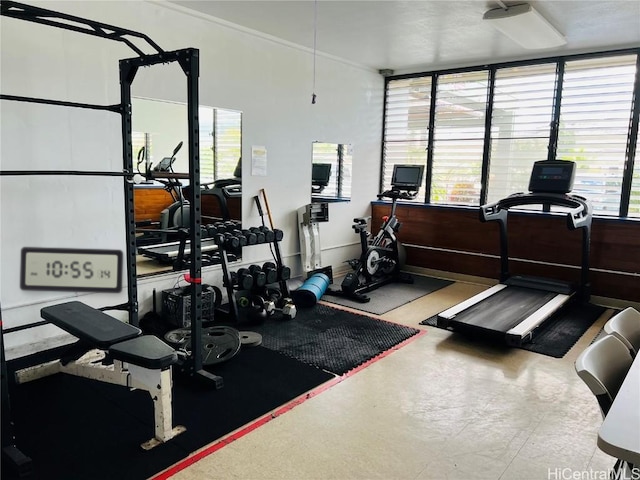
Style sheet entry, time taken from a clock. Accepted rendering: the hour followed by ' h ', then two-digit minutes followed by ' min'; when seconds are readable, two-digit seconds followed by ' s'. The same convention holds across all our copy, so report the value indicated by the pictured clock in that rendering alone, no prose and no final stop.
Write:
10 h 55 min
